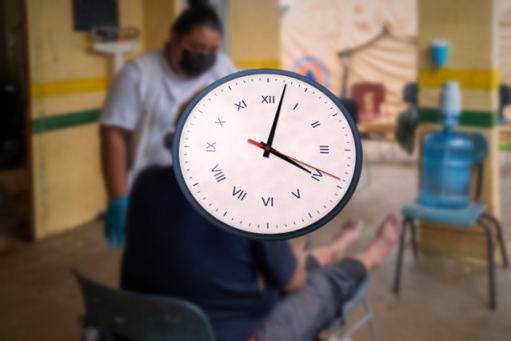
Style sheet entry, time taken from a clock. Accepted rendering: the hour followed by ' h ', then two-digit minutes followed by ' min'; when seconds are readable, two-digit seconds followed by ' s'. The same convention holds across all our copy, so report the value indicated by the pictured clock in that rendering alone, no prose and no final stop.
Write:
4 h 02 min 19 s
